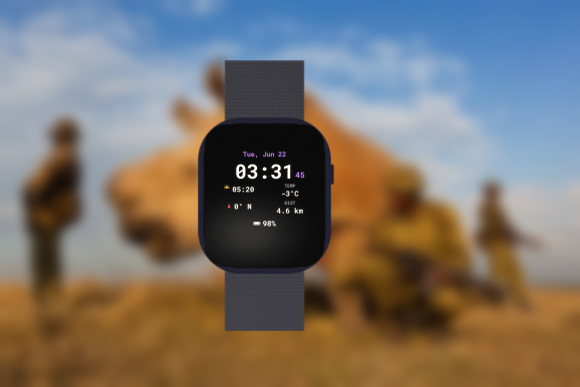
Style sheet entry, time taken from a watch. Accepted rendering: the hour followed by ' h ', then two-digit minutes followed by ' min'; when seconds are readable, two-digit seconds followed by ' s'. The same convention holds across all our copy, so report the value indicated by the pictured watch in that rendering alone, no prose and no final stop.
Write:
3 h 31 min 45 s
